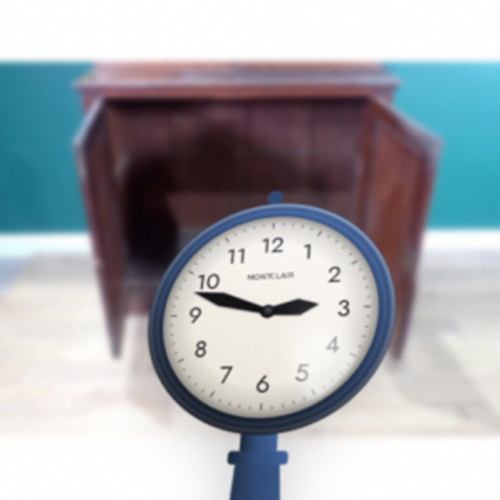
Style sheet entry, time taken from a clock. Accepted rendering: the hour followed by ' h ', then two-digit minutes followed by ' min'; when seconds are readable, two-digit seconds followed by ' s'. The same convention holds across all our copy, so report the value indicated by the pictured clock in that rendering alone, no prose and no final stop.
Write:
2 h 48 min
